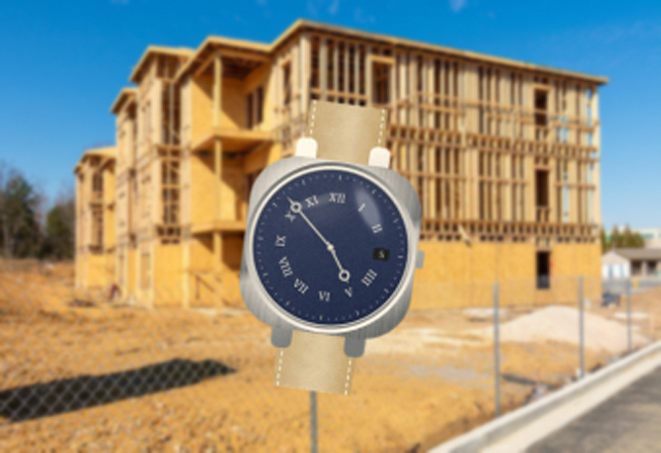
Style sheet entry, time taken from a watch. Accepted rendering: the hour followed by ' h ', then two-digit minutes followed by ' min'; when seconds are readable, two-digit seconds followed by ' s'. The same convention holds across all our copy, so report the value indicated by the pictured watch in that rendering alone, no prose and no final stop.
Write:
4 h 52 min
